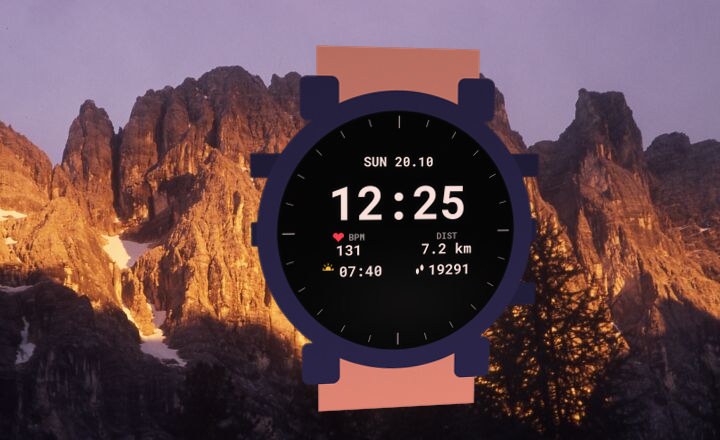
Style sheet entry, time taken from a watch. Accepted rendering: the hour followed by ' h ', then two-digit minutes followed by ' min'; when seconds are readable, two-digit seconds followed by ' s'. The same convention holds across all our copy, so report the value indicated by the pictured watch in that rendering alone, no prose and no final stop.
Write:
12 h 25 min
